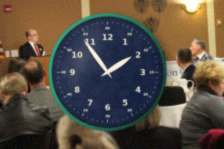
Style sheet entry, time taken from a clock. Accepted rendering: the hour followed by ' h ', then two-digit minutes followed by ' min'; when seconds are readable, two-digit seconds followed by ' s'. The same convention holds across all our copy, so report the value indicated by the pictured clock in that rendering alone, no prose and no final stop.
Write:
1 h 54 min
